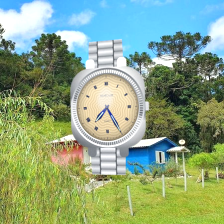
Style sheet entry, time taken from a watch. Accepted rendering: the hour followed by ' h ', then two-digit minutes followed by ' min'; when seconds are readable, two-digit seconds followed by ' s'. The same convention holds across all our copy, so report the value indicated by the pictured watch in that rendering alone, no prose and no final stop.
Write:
7 h 25 min
